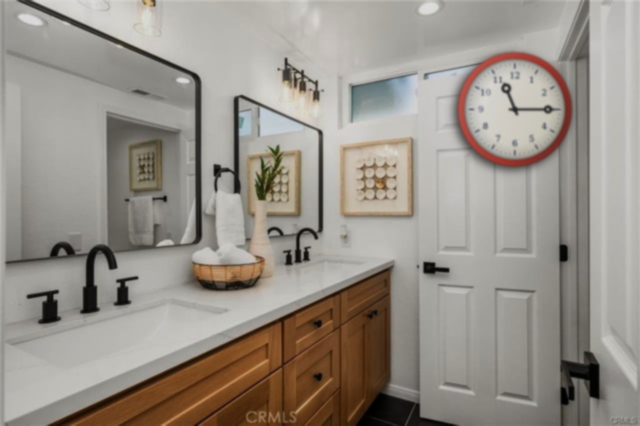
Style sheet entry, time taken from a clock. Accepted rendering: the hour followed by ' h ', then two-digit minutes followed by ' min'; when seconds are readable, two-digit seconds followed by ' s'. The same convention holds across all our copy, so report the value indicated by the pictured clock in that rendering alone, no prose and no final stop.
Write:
11 h 15 min
